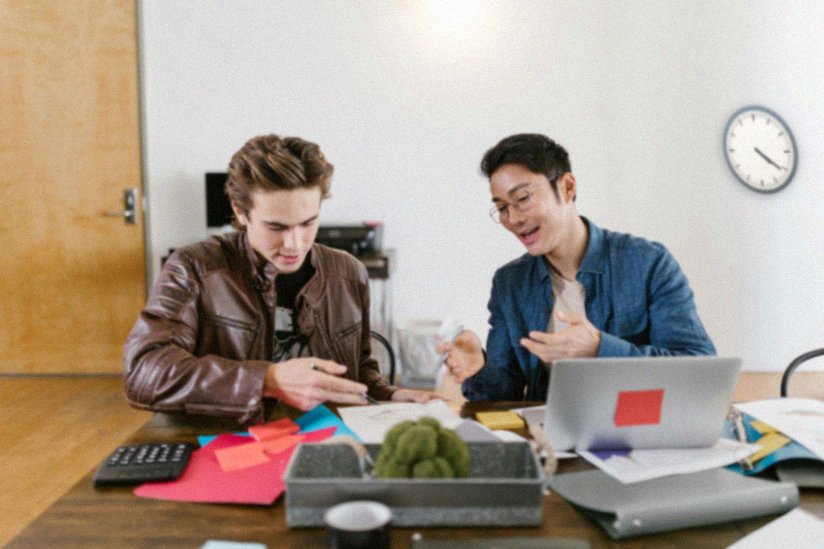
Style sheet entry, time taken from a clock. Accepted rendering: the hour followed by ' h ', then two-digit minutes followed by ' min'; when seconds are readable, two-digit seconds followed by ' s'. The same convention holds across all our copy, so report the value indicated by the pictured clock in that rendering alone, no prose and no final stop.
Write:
4 h 21 min
